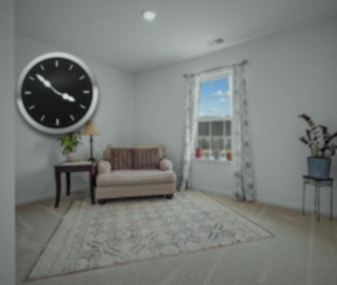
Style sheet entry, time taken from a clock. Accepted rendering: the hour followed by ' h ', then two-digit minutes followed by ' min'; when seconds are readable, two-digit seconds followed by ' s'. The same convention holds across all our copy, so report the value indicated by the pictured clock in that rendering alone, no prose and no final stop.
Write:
3 h 52 min
